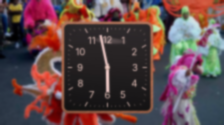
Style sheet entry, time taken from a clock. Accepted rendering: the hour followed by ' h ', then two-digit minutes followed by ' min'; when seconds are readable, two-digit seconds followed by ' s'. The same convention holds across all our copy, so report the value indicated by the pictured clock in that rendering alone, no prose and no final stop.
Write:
5 h 58 min
